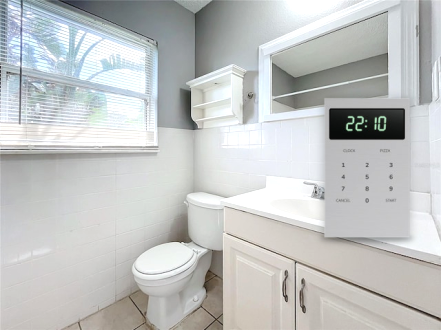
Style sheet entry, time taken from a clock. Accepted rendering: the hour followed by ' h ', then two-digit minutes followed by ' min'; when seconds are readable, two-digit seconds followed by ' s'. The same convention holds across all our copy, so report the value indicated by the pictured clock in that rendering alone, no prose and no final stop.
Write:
22 h 10 min
